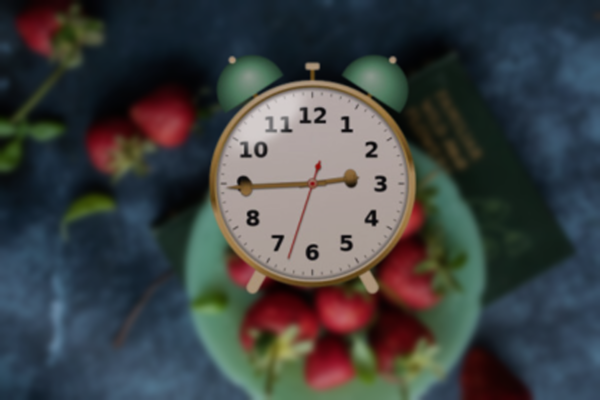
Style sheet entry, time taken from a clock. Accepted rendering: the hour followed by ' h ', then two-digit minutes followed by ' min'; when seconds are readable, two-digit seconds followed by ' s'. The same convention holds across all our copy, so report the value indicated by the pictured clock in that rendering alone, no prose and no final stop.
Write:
2 h 44 min 33 s
